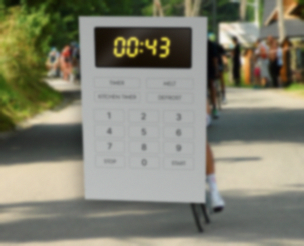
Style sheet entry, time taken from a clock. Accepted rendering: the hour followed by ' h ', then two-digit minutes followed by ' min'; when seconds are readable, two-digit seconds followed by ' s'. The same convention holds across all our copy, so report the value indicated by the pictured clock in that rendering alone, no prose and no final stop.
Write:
0 h 43 min
